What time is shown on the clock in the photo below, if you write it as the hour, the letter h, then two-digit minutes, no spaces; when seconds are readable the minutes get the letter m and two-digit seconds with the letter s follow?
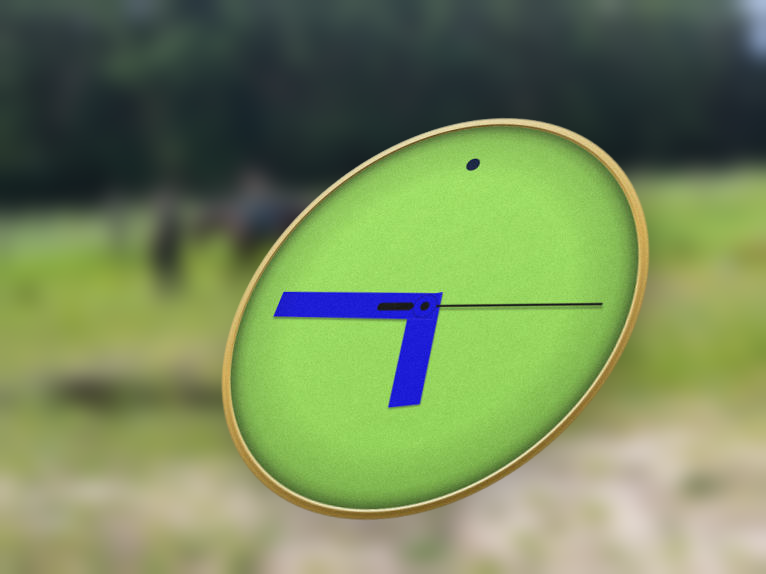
5h45m15s
